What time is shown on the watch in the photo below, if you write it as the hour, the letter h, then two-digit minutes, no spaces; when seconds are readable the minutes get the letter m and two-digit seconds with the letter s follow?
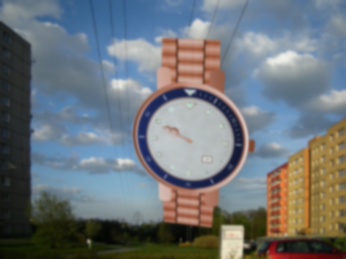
9h49
